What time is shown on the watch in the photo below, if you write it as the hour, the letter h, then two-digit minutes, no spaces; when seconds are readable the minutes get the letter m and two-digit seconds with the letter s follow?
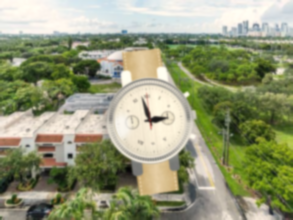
2h58
